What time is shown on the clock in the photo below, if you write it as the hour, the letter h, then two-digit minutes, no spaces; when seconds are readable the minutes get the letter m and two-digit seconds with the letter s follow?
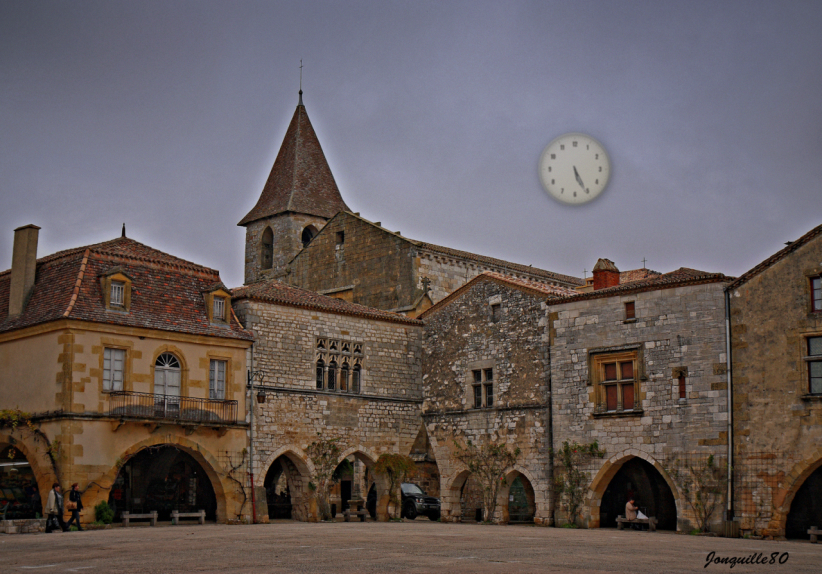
5h26
